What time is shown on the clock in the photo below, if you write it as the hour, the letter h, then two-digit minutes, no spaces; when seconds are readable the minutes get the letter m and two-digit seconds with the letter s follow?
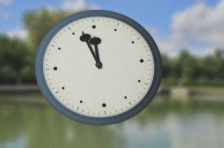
11h57
